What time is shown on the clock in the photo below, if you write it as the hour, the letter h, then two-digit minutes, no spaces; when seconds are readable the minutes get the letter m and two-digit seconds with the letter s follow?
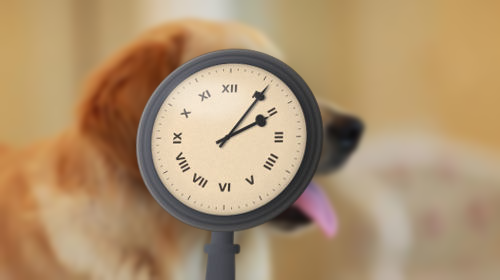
2h06
